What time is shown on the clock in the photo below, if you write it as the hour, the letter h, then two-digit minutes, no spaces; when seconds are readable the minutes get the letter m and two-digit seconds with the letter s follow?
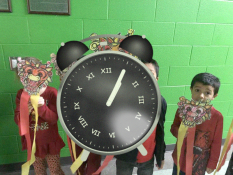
1h05
